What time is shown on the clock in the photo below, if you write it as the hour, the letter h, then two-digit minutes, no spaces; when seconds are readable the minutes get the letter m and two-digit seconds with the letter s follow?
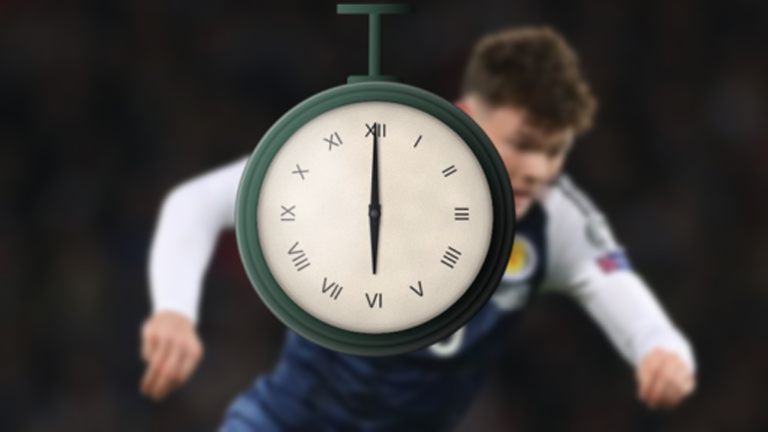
6h00
